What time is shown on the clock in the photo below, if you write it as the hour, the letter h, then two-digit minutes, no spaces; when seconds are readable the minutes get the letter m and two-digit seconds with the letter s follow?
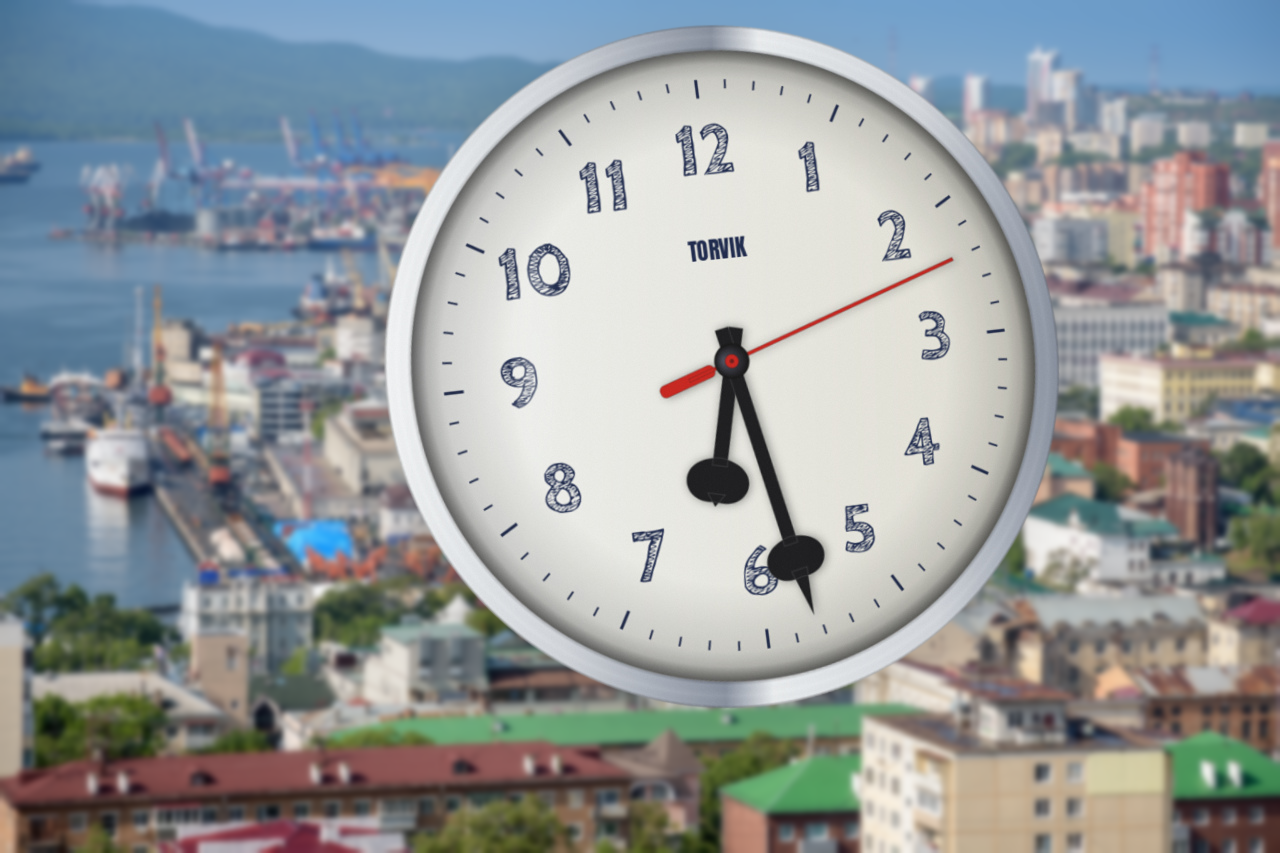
6h28m12s
